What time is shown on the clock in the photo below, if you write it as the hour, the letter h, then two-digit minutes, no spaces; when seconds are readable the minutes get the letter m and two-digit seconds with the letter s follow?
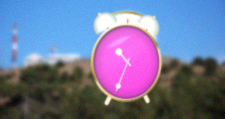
10h34
